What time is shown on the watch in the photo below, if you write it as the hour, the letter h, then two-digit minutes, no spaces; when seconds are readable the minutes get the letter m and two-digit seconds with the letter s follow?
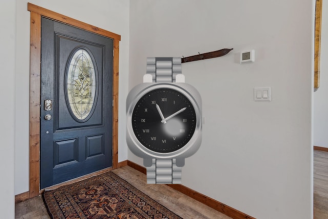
11h10
